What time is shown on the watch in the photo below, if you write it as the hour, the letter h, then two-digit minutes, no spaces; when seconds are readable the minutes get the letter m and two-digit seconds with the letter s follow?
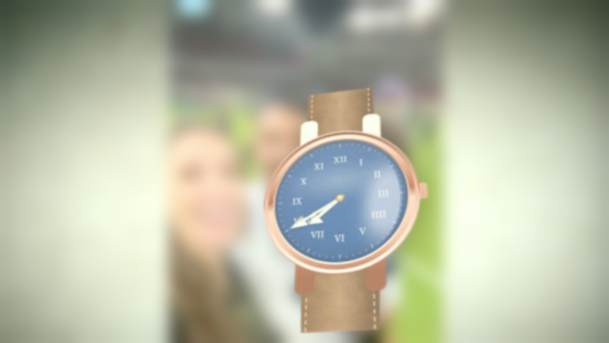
7h40
